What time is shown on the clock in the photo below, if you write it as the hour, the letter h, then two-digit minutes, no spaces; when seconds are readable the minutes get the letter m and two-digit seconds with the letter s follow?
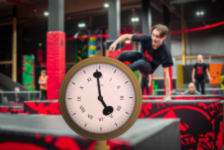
4h59
